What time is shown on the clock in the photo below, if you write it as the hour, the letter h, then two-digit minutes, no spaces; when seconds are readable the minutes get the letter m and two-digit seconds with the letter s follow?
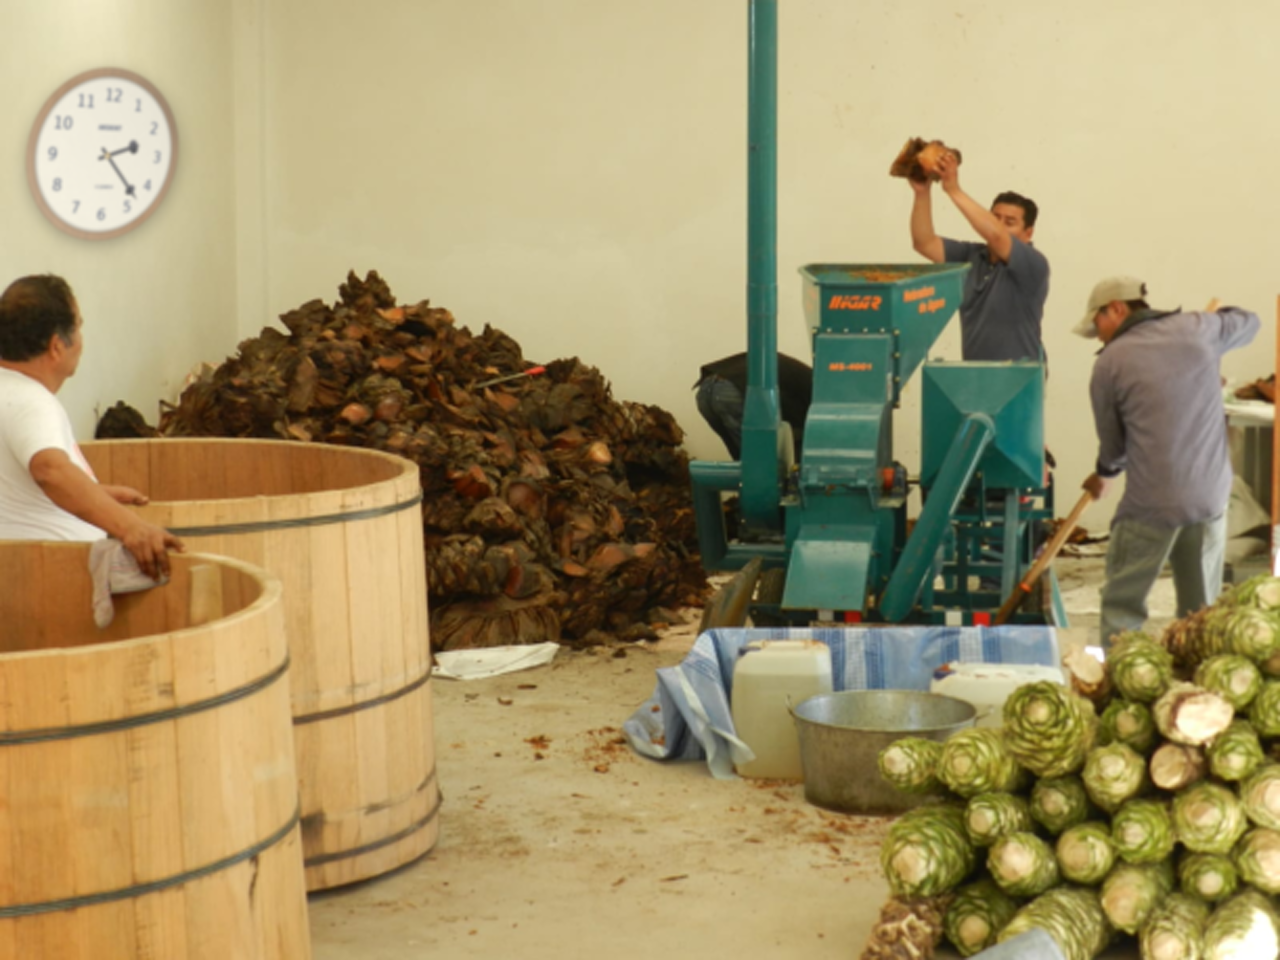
2h23
